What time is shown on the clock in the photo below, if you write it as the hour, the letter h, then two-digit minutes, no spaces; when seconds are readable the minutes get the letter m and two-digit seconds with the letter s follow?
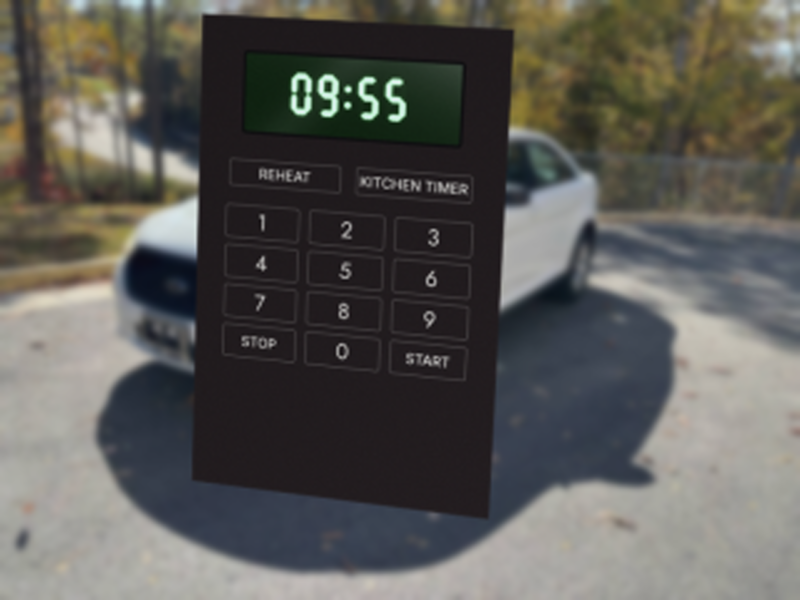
9h55
